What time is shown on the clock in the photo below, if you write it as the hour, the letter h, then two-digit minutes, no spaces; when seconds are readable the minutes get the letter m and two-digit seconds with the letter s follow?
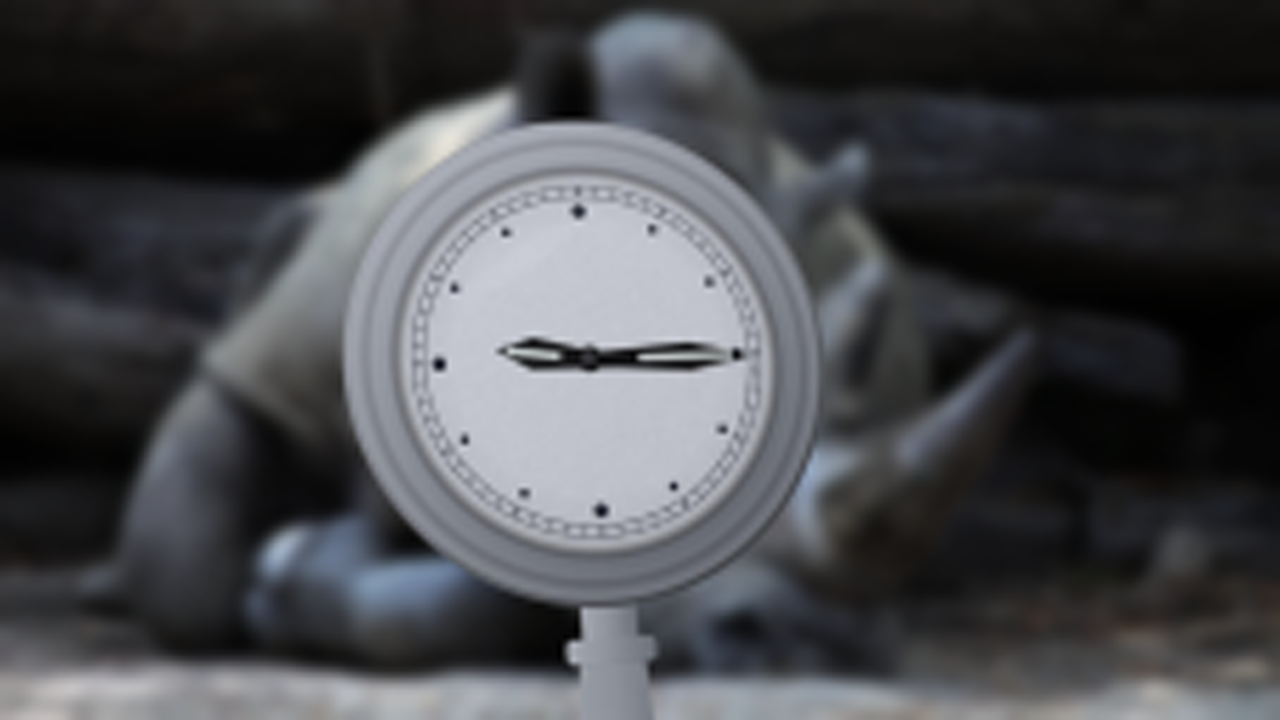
9h15
